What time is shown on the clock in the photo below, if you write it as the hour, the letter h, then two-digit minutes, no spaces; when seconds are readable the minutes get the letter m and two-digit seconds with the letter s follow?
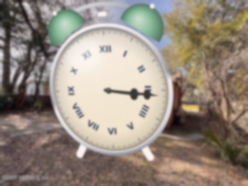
3h16
